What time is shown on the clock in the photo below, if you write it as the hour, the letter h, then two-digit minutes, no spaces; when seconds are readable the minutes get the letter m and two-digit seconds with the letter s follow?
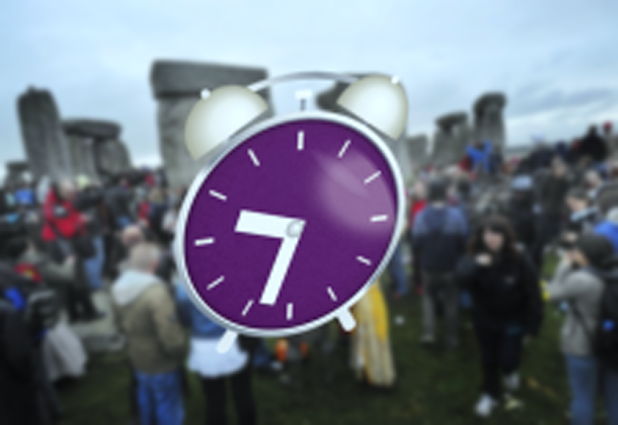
9h33
